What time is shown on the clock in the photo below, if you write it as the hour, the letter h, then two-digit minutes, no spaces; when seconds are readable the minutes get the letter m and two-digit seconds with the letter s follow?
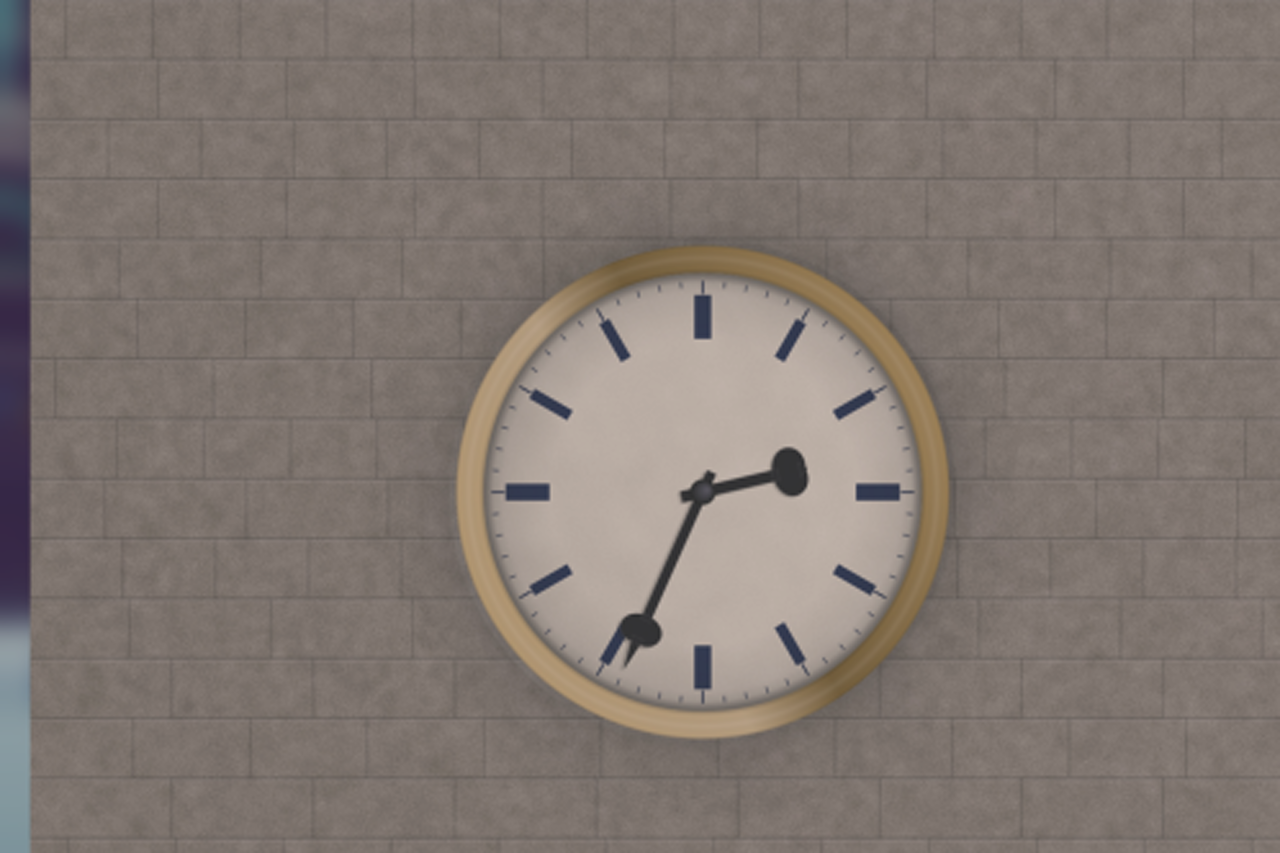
2h34
